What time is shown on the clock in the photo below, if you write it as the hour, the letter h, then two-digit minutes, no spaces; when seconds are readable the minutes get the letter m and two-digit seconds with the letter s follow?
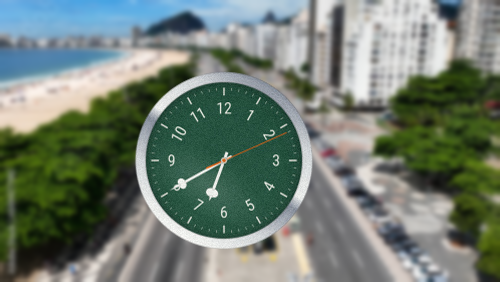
6h40m11s
